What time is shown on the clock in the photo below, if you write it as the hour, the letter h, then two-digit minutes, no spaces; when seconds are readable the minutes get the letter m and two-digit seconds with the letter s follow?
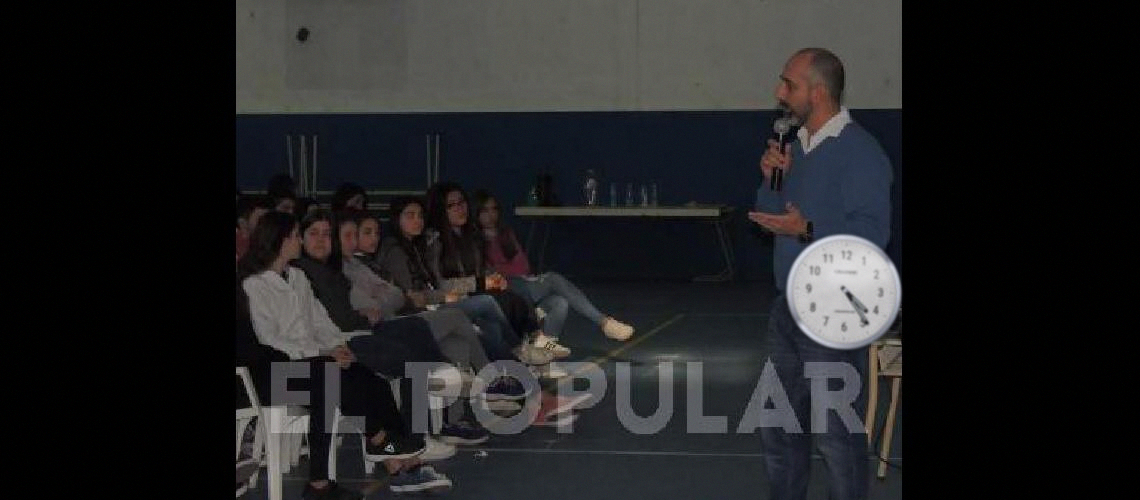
4h24
